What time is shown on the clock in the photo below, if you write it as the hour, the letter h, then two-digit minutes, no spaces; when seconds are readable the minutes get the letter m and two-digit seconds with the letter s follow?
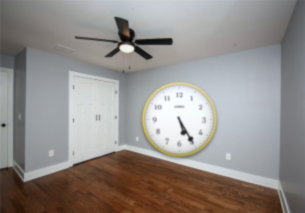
5h25
